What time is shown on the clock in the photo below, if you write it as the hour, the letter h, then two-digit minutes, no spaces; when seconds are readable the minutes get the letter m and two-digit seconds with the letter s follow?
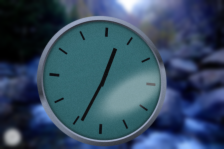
12h34
